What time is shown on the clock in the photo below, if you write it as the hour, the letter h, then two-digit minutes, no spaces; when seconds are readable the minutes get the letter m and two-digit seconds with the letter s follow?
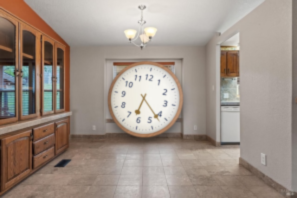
6h22
